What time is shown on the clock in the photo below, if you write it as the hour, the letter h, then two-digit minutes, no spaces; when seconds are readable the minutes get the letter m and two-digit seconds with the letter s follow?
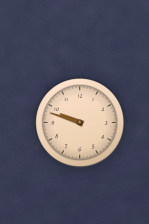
9h48
